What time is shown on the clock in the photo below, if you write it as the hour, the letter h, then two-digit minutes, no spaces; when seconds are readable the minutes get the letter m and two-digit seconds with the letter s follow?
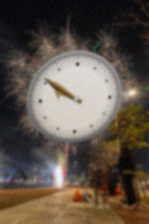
9h51
